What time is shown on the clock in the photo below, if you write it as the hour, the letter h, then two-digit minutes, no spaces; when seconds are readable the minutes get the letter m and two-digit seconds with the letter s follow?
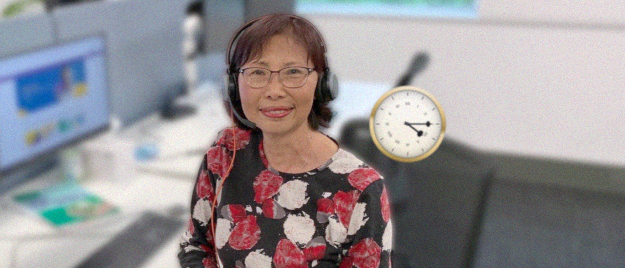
4h15
